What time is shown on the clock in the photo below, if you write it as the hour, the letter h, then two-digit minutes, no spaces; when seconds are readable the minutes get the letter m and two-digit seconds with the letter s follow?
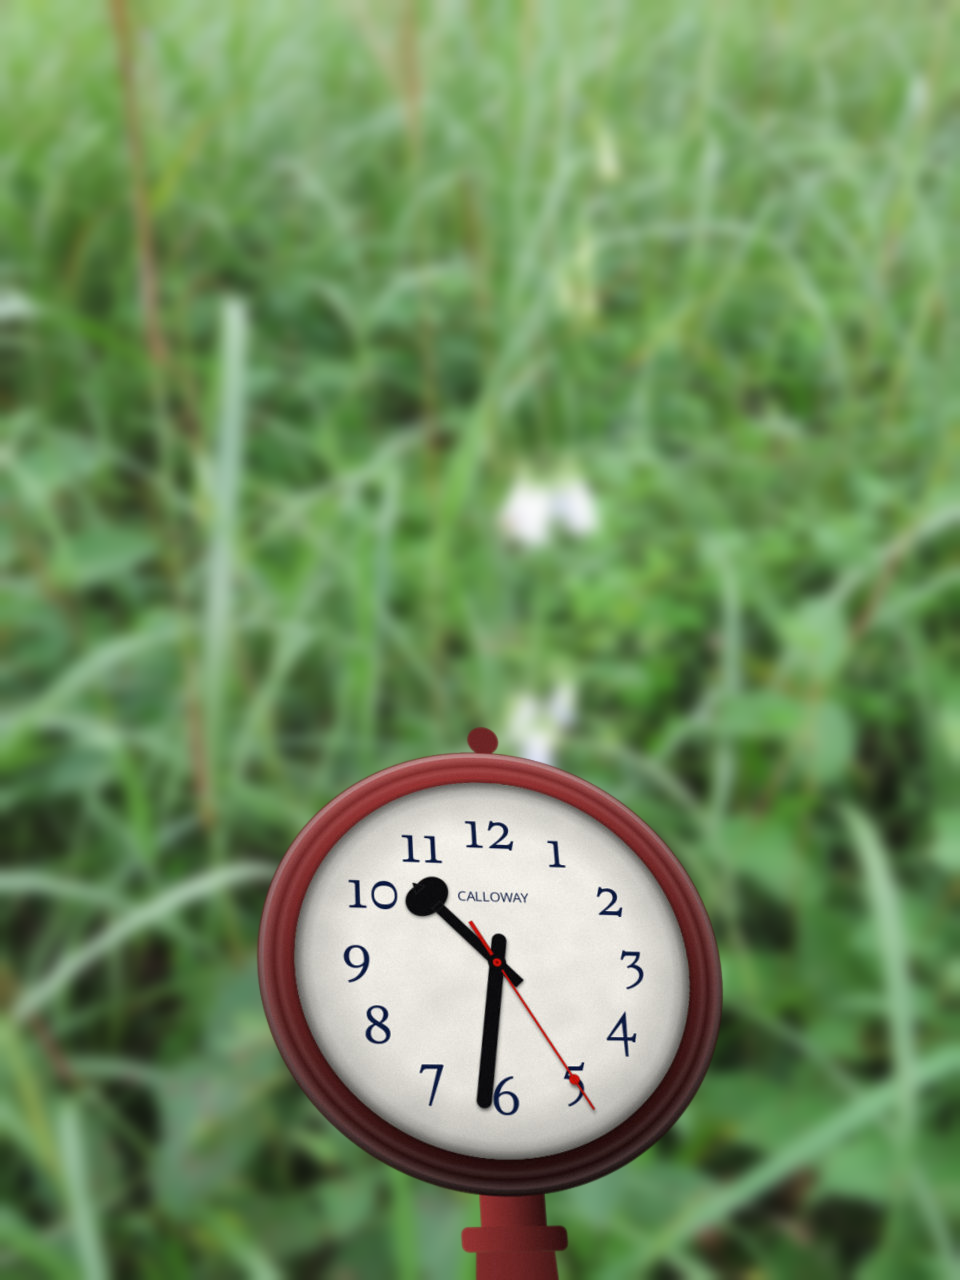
10h31m25s
